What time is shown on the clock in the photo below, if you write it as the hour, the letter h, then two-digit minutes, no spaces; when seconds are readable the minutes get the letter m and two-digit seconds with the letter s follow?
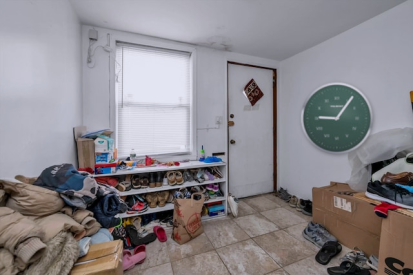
9h06
